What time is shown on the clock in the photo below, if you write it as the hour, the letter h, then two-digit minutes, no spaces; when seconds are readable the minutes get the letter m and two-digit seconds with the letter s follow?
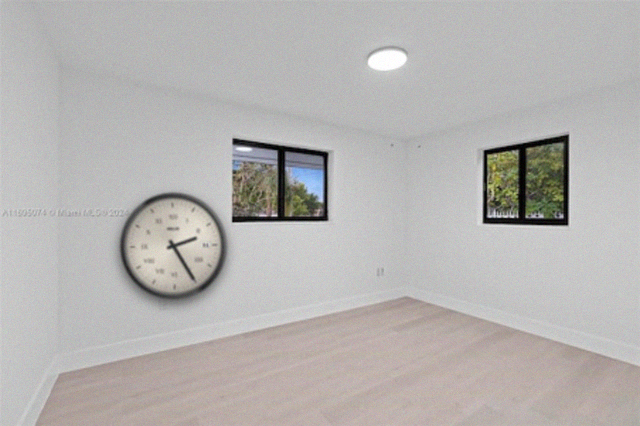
2h25
